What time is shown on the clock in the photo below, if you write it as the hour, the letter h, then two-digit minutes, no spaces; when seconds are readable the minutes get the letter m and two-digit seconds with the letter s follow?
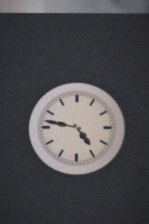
4h47
